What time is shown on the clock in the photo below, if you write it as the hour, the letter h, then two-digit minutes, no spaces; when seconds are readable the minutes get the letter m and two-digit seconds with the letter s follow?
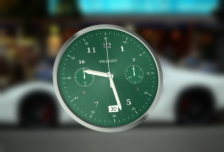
9h28
